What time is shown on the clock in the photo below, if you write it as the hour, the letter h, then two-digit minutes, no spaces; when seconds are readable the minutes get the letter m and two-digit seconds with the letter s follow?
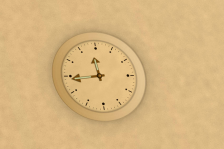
11h44
